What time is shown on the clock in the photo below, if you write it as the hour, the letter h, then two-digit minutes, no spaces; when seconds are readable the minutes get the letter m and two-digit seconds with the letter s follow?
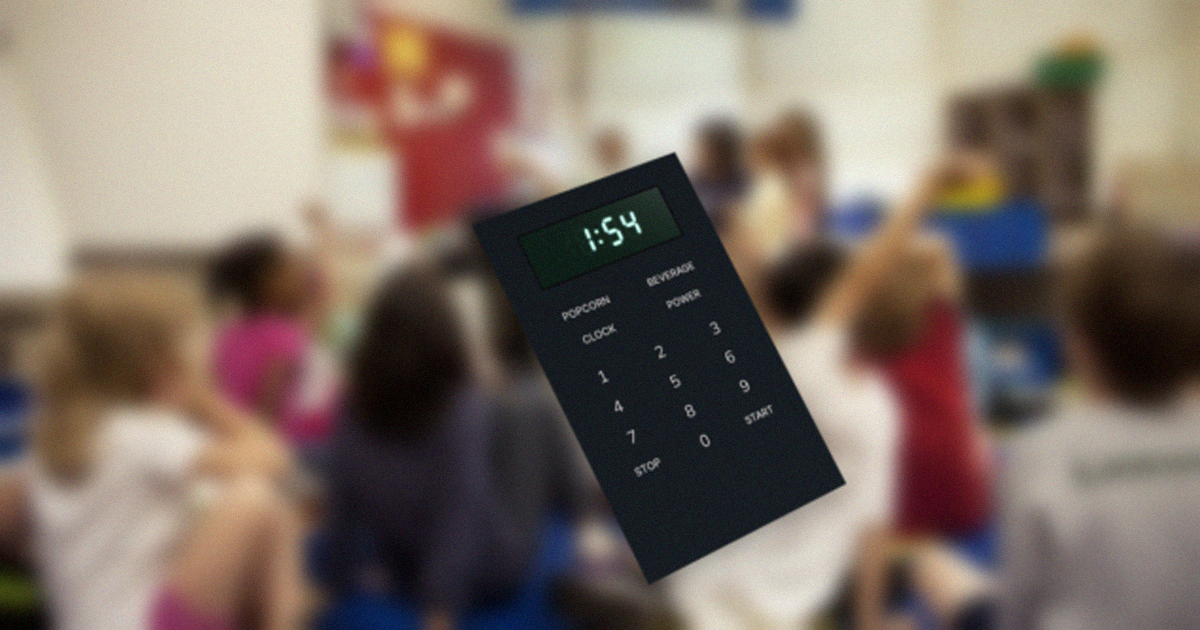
1h54
